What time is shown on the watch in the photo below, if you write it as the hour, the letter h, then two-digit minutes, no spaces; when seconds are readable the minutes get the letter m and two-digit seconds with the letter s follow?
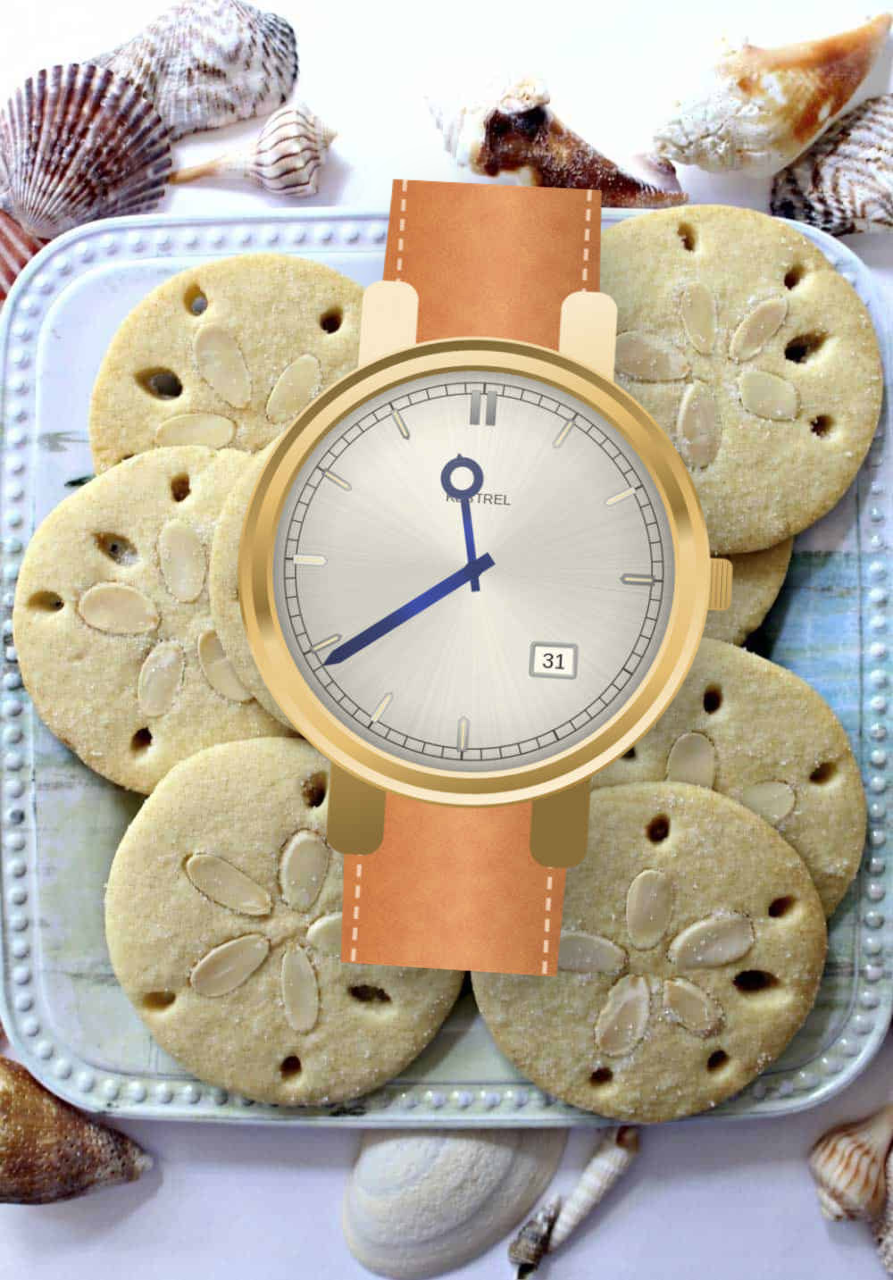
11h39
